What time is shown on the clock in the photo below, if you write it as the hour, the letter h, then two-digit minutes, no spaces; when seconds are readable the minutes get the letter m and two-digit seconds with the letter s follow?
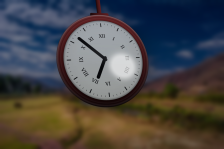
6h52
